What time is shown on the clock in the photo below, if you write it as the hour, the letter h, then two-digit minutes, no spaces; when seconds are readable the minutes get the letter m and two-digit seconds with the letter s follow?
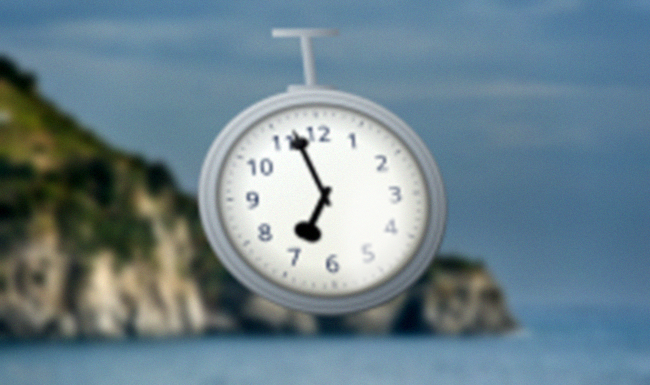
6h57
